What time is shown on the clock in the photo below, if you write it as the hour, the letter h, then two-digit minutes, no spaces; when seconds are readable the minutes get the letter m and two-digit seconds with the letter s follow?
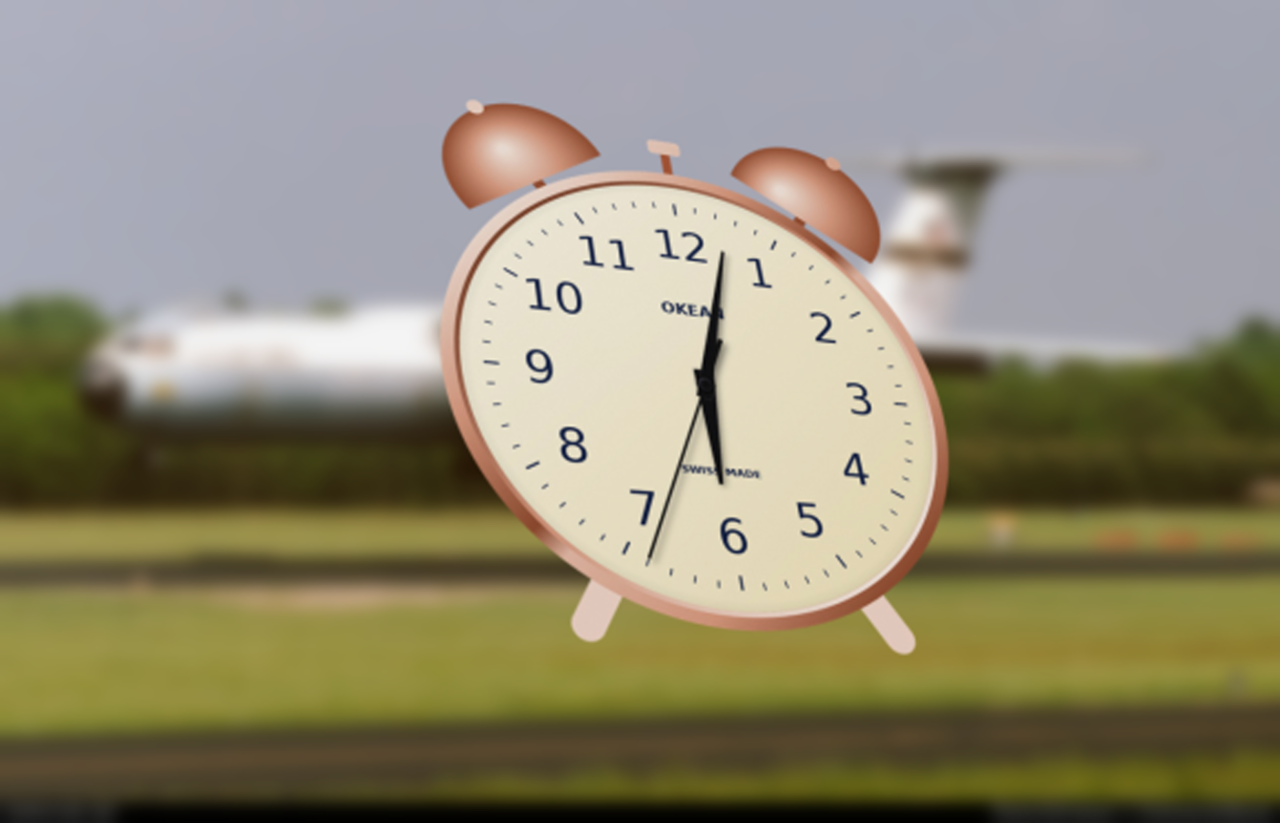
6h02m34s
